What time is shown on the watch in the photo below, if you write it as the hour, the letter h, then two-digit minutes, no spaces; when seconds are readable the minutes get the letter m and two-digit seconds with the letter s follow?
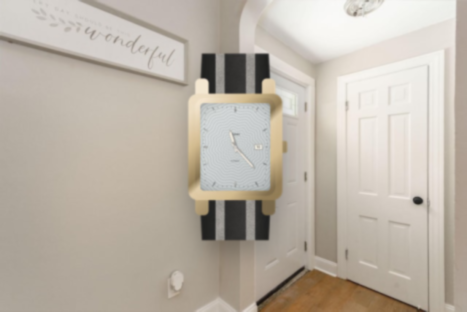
11h23
